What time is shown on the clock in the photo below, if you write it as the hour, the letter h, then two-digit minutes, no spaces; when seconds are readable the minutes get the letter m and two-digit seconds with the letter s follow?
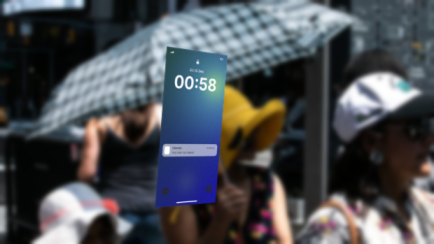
0h58
